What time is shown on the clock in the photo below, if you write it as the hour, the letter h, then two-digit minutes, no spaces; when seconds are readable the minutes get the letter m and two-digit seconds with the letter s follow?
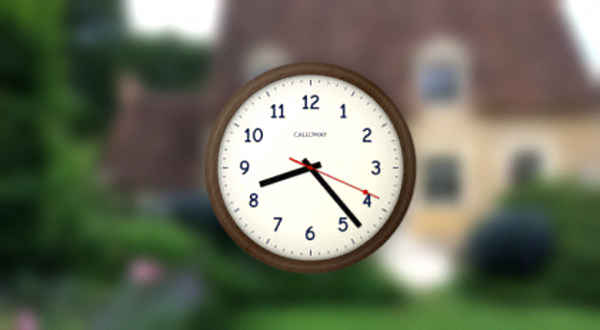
8h23m19s
